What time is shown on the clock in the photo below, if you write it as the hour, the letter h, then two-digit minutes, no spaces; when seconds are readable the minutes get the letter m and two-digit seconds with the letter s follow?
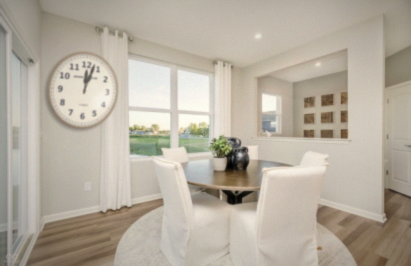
12h03
